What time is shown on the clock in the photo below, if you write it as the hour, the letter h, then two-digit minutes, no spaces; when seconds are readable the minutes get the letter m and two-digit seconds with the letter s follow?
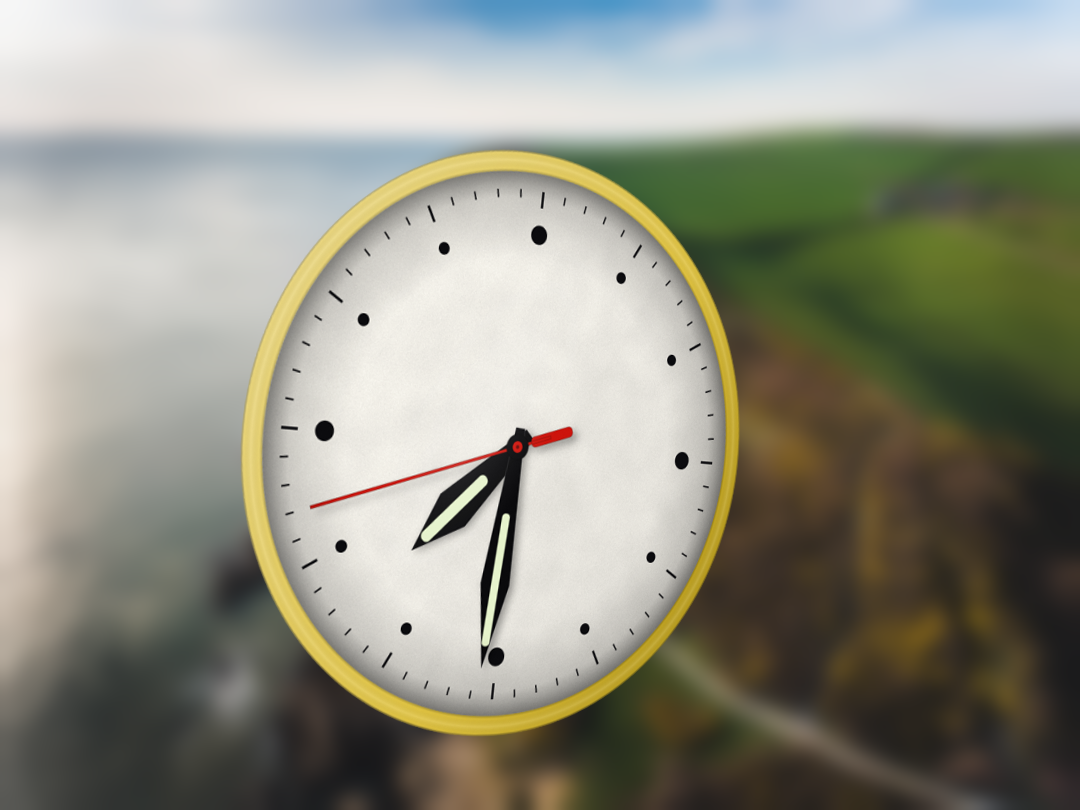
7h30m42s
